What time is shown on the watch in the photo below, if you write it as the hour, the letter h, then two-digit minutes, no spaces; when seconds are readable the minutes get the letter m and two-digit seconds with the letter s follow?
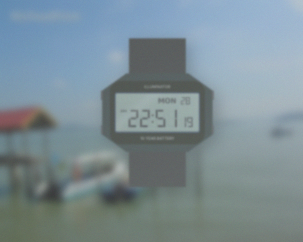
22h51
